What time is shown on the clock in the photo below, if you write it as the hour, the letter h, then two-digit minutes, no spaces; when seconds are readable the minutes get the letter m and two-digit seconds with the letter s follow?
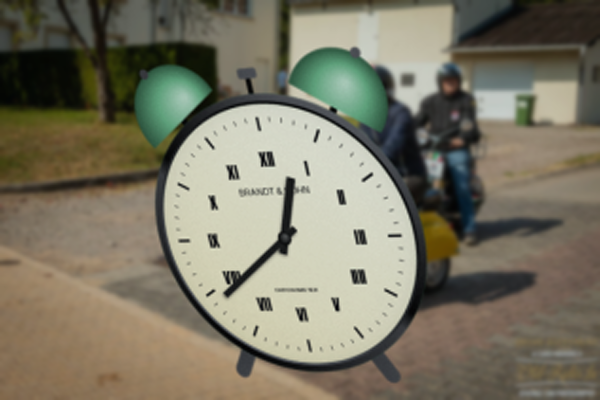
12h39
